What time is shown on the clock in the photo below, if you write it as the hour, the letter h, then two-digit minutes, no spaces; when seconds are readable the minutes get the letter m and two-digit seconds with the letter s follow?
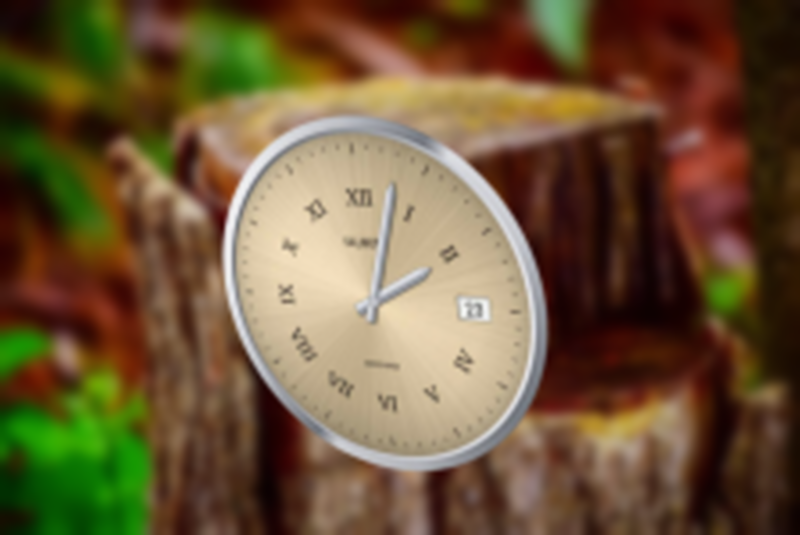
2h03
